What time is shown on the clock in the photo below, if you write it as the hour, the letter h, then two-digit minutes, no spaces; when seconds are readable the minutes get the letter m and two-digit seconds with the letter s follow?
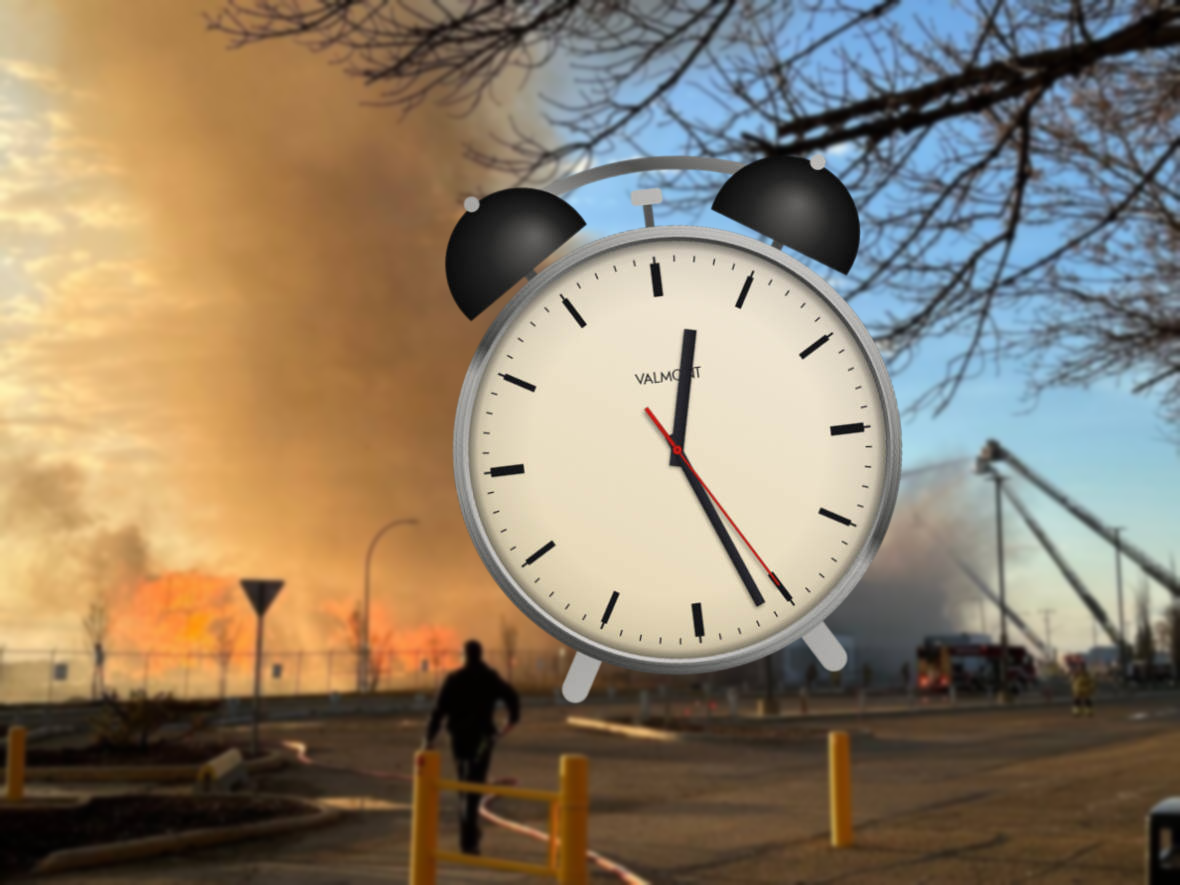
12h26m25s
